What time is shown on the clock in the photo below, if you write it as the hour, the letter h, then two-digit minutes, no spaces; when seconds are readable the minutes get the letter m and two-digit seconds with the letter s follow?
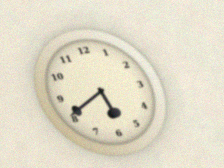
5h41
